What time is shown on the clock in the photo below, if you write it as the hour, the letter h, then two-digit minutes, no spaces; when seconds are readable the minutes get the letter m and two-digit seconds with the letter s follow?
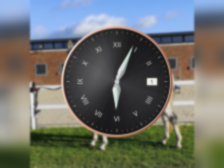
6h04
